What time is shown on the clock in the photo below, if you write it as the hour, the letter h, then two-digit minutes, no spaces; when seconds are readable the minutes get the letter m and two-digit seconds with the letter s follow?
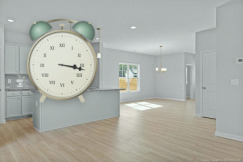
3h17
